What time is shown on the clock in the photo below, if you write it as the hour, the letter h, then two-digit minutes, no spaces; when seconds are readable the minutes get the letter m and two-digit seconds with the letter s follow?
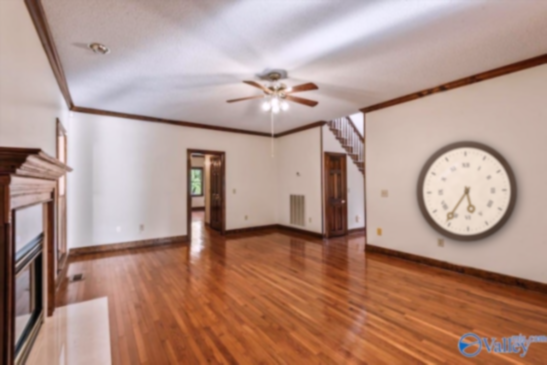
5h36
